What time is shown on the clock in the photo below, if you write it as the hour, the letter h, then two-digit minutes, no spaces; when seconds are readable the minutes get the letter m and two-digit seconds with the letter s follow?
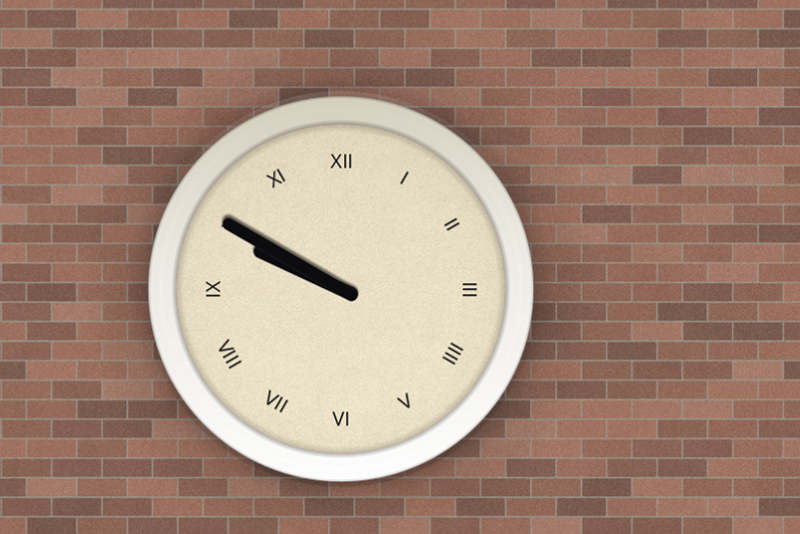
9h50
